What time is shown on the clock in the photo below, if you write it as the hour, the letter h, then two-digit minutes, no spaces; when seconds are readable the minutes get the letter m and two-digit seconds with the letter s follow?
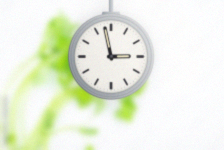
2h58
